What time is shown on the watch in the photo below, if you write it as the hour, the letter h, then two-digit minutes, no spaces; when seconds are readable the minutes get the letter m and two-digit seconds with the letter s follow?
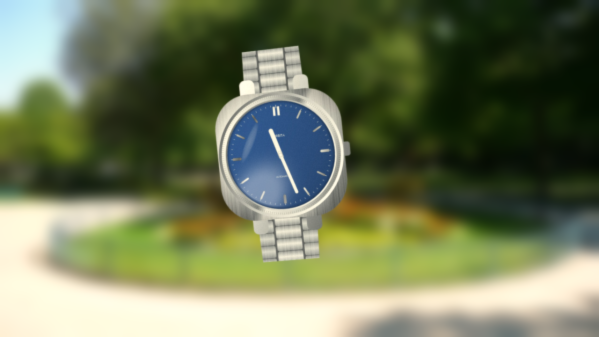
11h27
